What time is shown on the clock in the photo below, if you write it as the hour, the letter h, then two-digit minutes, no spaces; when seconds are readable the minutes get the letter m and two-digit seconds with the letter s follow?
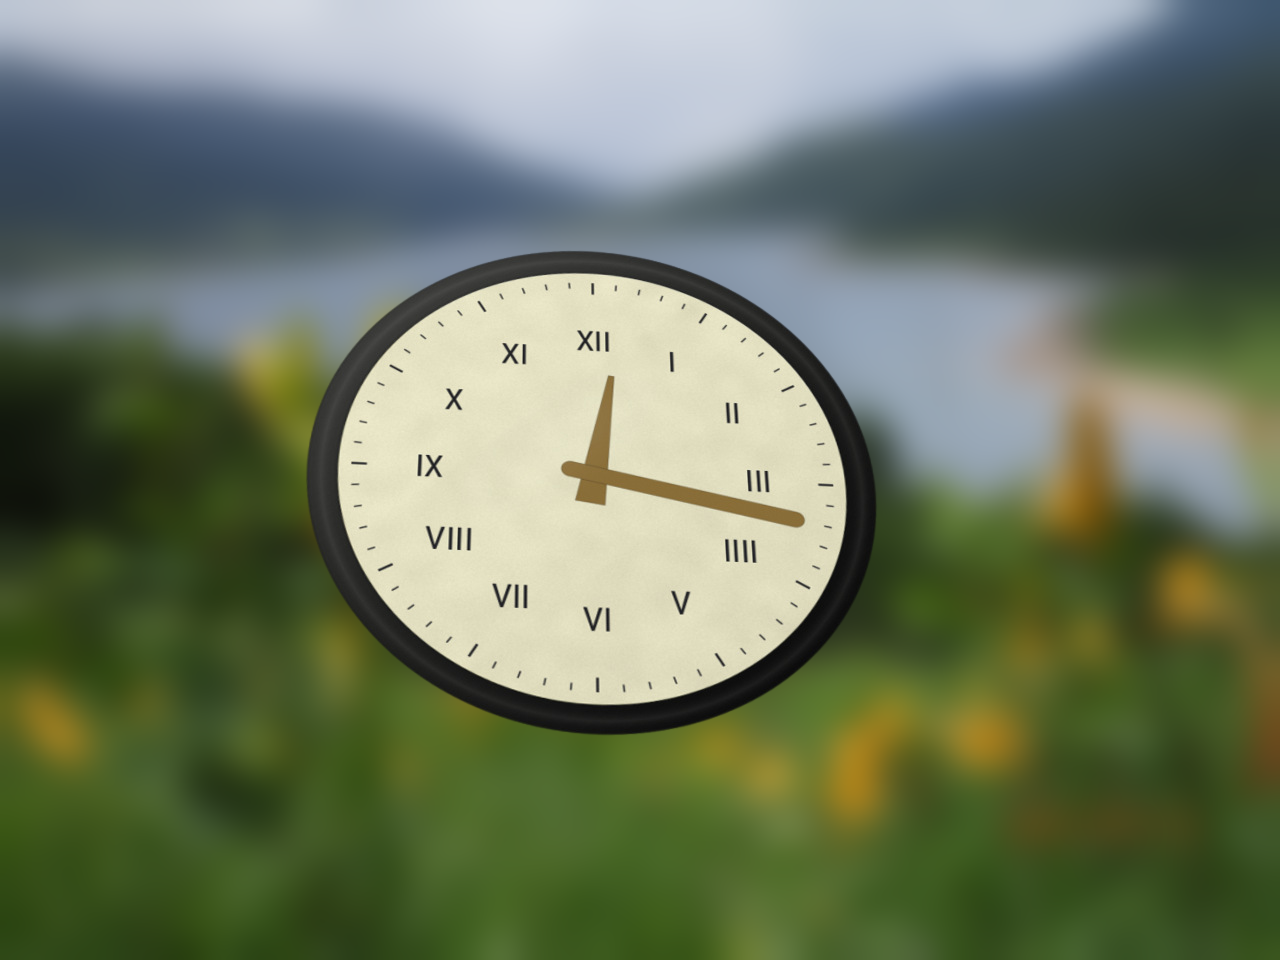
12h17
